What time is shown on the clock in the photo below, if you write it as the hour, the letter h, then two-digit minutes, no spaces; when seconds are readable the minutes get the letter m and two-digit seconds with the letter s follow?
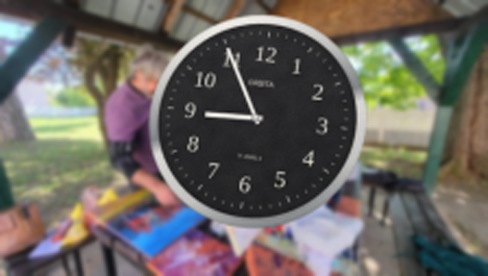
8h55
